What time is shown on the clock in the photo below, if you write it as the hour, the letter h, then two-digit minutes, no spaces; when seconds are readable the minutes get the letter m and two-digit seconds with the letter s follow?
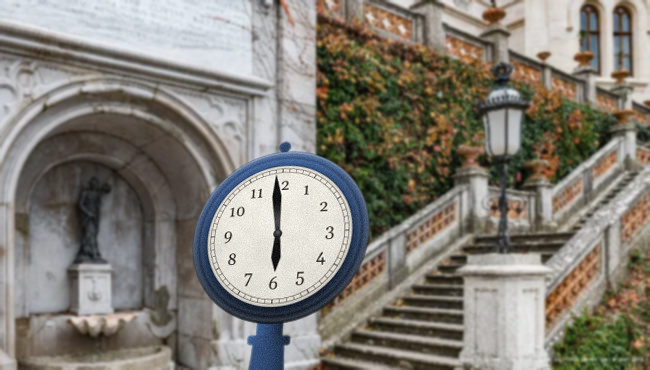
5h59
